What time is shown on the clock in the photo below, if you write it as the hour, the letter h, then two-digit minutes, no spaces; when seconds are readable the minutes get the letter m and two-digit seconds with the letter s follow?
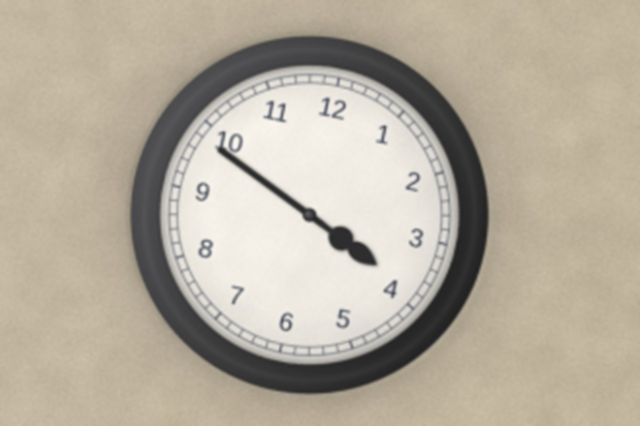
3h49
